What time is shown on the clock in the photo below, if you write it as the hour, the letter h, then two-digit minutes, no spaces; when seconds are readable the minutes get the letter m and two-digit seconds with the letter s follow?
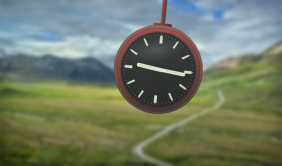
9h16
